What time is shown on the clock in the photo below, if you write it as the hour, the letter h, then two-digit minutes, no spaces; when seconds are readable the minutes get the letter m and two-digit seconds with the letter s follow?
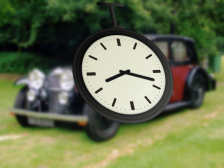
8h18
